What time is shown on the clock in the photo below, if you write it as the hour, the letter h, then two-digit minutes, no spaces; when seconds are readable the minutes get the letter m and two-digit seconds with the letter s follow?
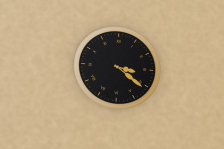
3h21
